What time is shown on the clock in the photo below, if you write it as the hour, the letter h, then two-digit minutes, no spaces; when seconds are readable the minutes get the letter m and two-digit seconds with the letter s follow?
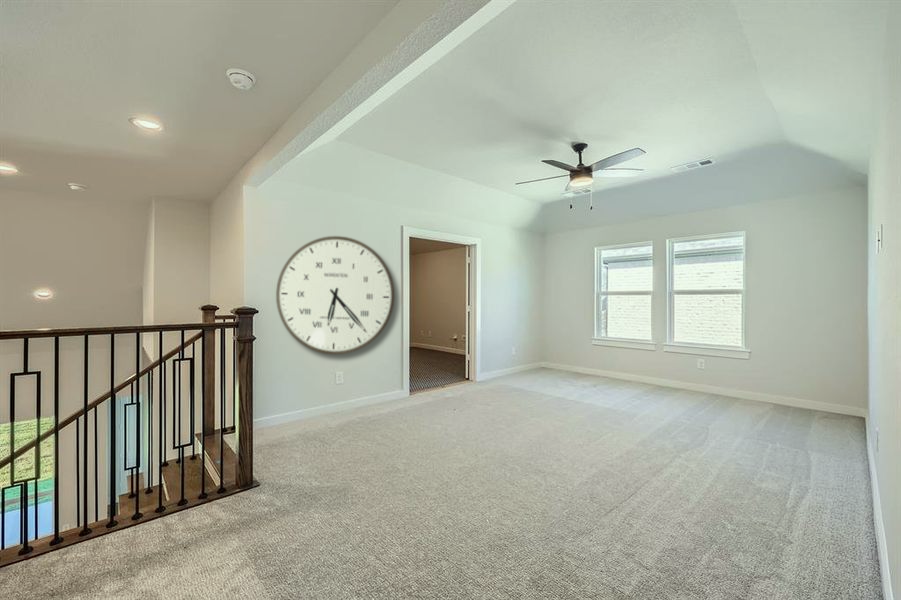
6h23
